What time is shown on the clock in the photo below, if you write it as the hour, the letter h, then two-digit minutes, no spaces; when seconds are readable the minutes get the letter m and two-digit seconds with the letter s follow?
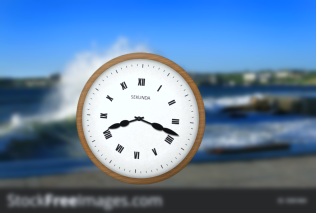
8h18
